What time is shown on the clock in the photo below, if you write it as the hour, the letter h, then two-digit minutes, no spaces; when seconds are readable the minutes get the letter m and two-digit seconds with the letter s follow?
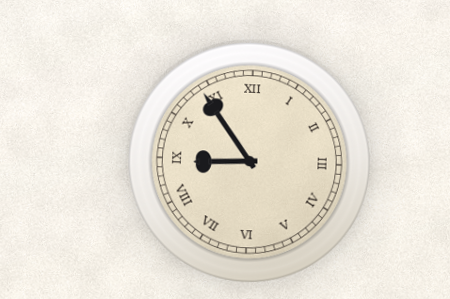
8h54
